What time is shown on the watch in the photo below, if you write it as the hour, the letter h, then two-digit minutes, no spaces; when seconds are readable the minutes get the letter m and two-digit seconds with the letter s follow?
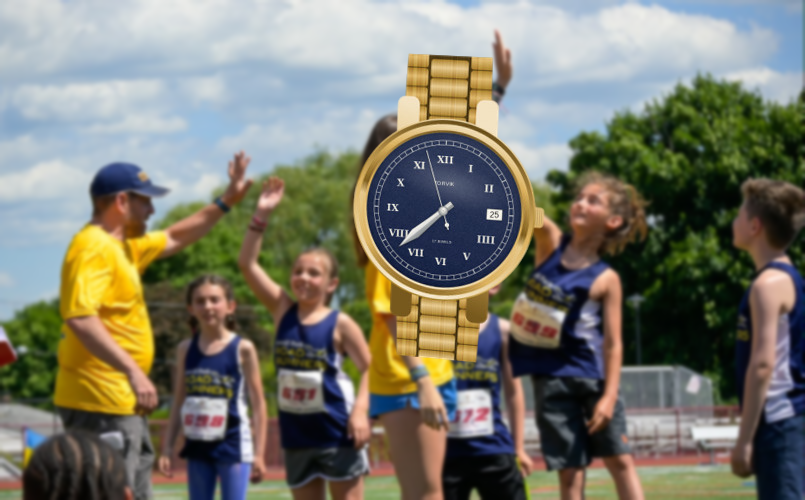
7h37m57s
